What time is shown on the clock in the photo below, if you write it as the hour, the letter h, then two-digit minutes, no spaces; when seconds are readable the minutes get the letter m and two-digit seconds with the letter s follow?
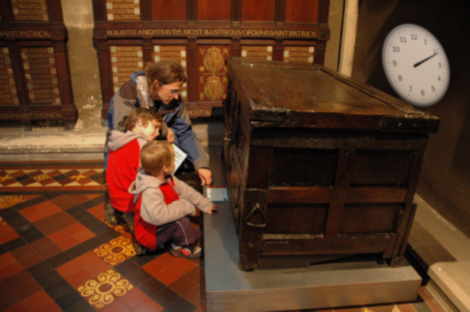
2h11
